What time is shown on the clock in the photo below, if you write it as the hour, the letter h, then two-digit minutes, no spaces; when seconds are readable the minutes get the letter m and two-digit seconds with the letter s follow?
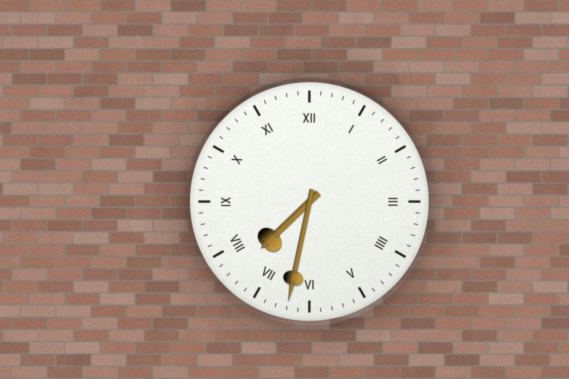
7h32
